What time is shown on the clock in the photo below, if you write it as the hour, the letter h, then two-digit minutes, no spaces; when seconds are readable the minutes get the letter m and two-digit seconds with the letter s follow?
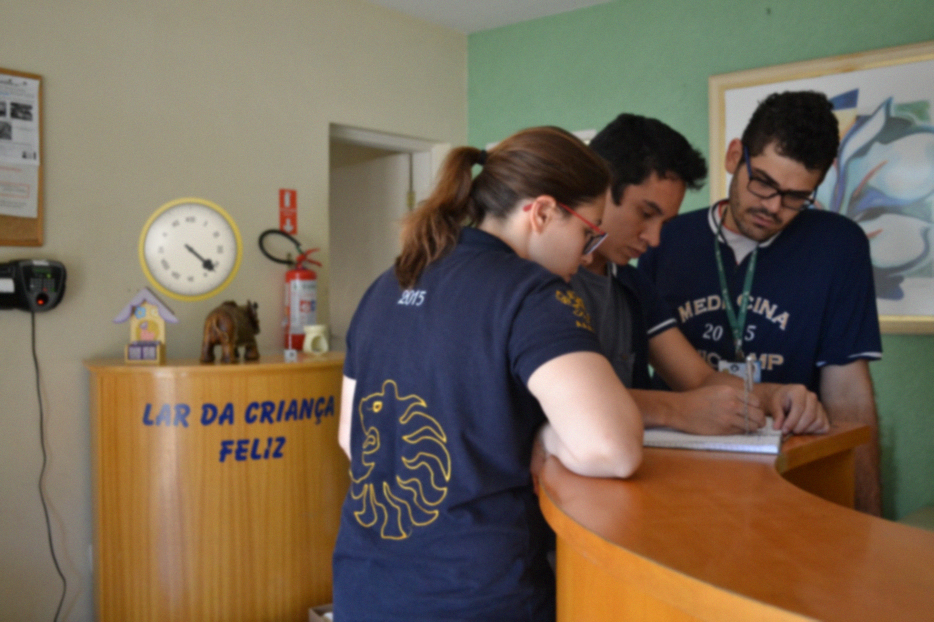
4h22
